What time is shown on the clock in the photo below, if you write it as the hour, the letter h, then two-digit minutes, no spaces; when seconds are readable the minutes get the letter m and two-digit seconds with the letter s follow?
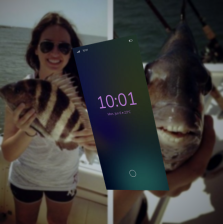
10h01
